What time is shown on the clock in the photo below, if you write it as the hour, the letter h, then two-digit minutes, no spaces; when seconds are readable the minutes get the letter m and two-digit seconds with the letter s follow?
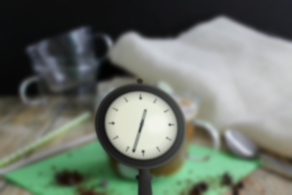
12h33
